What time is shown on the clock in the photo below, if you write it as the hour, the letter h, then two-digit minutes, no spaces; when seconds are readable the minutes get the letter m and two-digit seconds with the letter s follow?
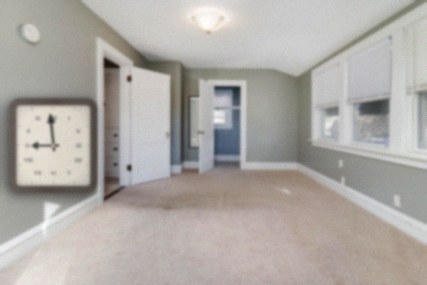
8h59
